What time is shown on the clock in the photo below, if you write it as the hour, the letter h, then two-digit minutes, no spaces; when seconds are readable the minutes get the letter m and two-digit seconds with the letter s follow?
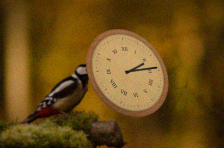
2h14
